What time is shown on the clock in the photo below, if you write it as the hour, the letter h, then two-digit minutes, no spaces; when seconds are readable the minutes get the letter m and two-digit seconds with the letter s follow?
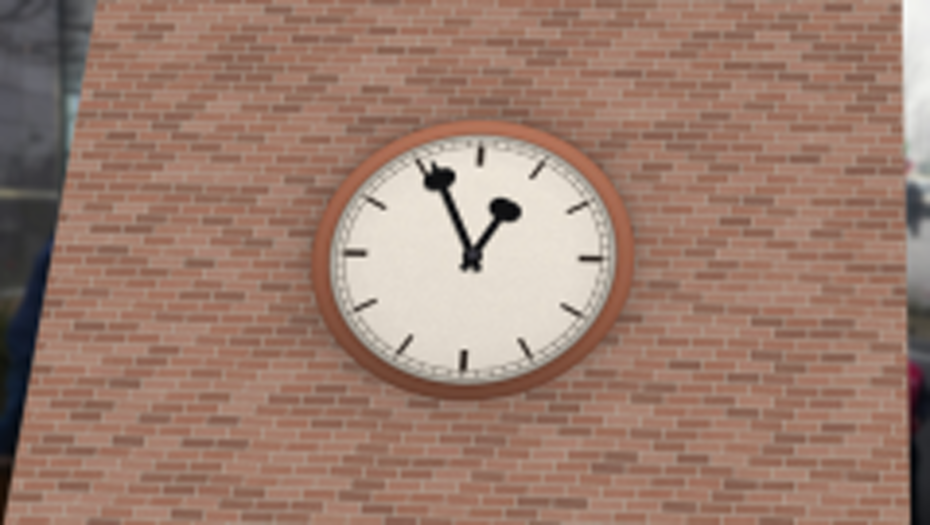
12h56
